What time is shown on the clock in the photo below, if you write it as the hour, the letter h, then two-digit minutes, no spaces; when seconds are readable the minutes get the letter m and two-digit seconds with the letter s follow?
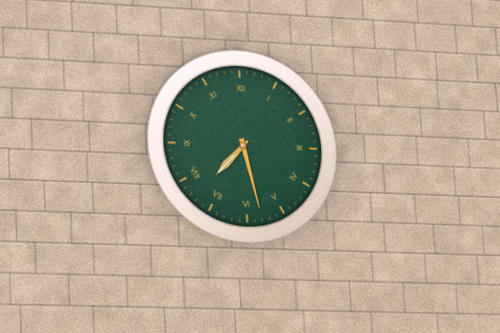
7h28
